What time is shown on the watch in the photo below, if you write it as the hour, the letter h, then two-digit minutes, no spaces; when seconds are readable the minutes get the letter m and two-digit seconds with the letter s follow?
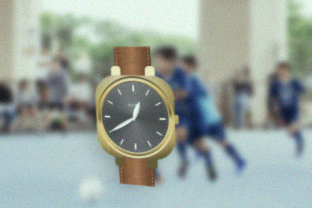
12h40
